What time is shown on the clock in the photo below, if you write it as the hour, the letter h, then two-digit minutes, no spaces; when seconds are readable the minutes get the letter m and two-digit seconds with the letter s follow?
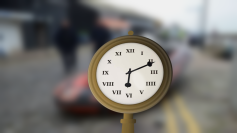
6h11
